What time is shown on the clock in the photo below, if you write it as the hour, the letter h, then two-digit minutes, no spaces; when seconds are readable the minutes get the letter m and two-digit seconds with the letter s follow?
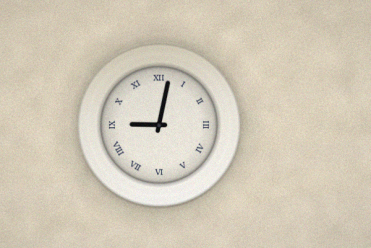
9h02
